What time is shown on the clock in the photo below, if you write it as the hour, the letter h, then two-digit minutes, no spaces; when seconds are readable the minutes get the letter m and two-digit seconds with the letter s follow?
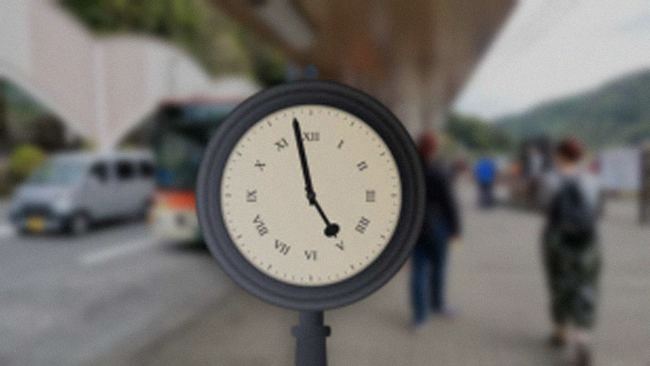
4h58
